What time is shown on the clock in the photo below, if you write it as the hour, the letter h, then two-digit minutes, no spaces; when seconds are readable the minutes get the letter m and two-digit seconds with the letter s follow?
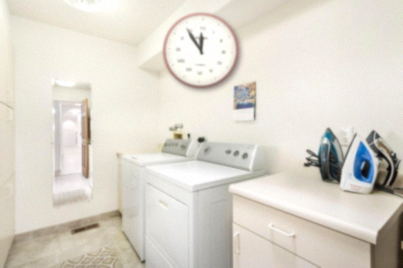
11h54
